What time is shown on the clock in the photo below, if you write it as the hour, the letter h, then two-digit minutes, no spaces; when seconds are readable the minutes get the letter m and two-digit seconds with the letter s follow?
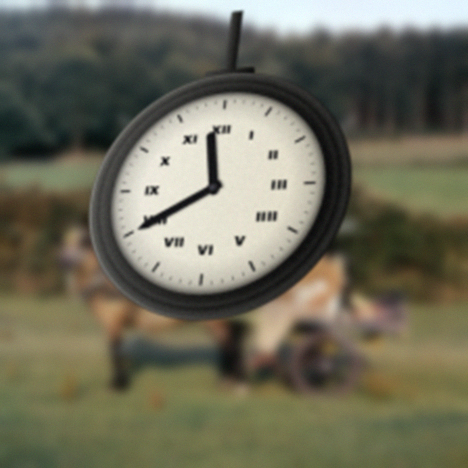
11h40
